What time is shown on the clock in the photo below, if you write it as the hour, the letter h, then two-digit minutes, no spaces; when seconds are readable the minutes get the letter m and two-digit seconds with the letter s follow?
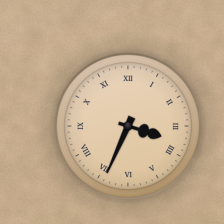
3h34
